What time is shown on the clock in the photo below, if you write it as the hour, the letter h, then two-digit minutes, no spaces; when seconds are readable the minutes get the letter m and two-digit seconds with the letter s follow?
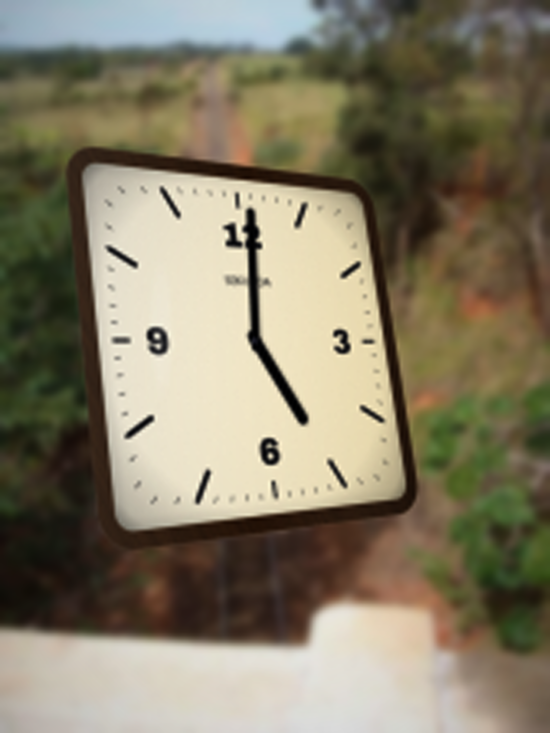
5h01
